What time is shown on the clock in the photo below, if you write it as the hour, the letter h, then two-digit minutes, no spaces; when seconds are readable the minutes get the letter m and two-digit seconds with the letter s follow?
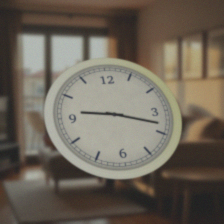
9h18
